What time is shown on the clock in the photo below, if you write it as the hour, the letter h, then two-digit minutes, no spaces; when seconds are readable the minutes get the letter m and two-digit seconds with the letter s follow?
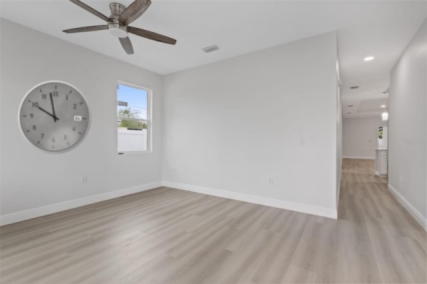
9h58
